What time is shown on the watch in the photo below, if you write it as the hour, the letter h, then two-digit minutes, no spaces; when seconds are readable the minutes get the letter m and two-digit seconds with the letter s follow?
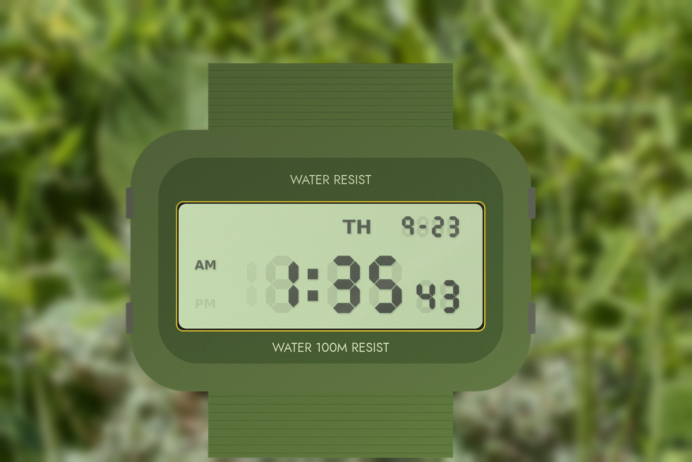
1h35m43s
